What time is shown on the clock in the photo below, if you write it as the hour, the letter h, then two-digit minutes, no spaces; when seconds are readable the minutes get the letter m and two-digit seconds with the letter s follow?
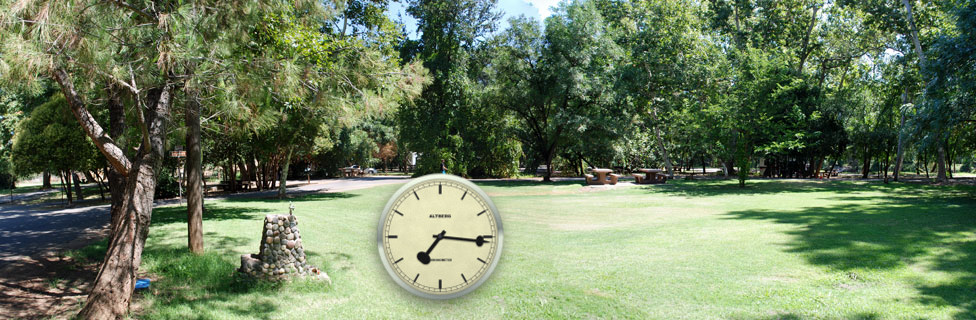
7h16
